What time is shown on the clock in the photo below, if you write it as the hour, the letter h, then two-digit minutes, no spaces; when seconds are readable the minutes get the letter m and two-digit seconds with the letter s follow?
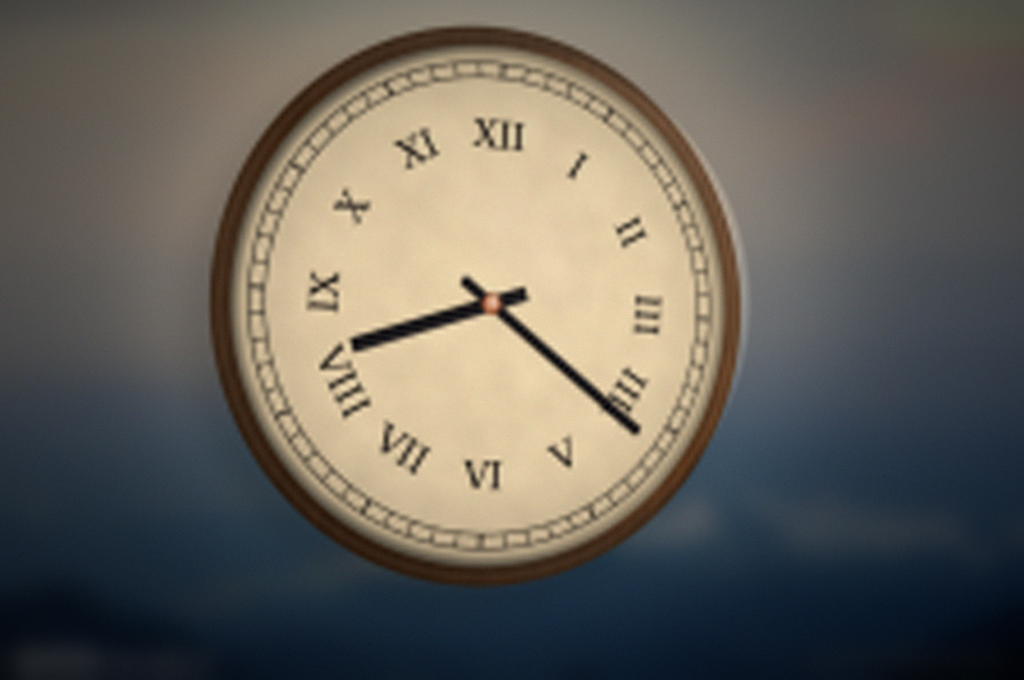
8h21
